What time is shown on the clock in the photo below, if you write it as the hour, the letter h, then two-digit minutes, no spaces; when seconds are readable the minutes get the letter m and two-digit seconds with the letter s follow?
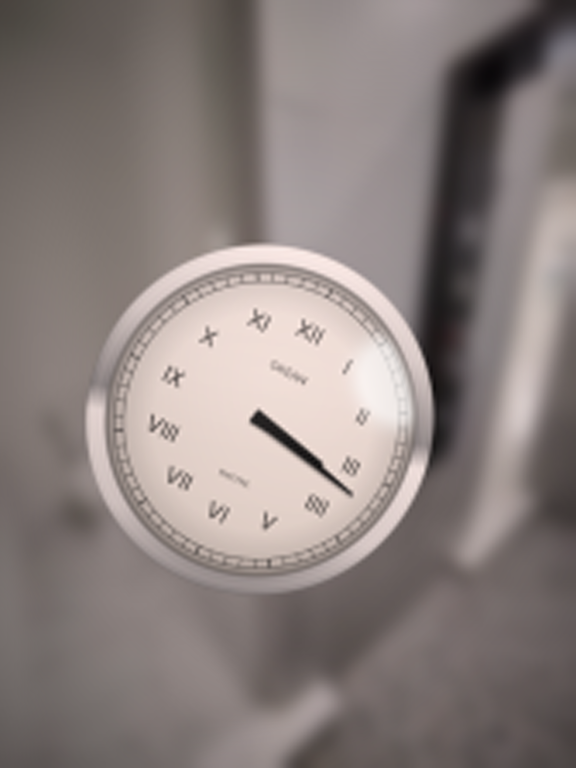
3h17
